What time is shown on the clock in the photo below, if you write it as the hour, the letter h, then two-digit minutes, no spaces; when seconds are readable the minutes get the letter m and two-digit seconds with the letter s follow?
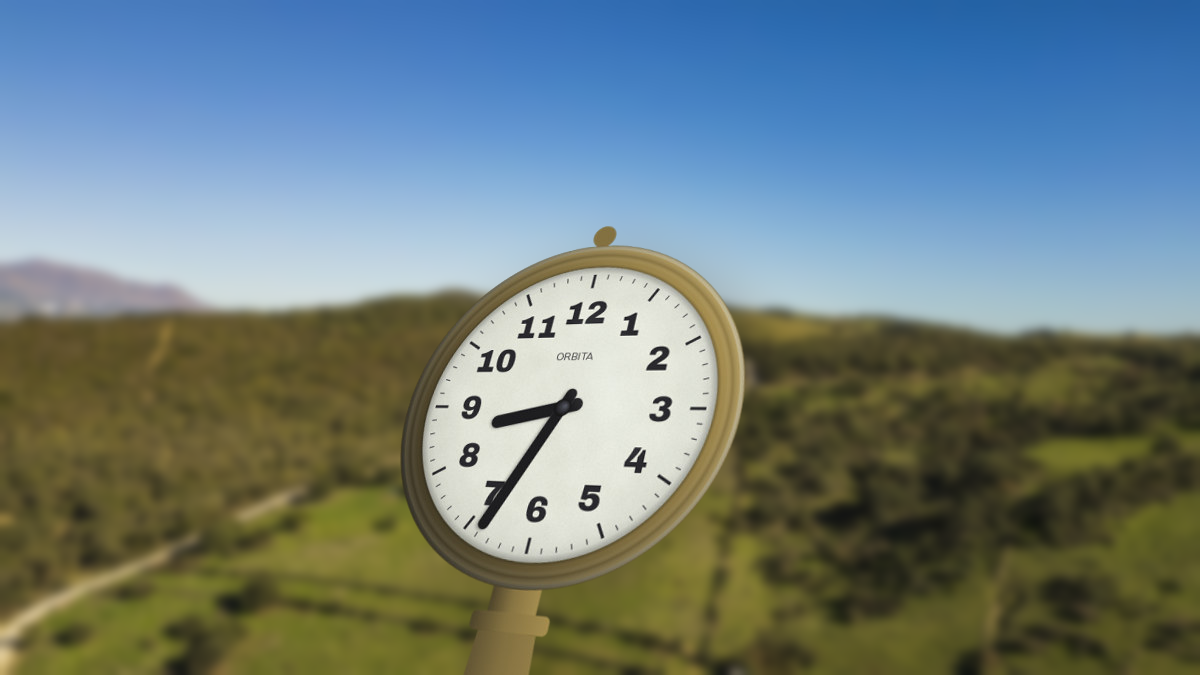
8h34
